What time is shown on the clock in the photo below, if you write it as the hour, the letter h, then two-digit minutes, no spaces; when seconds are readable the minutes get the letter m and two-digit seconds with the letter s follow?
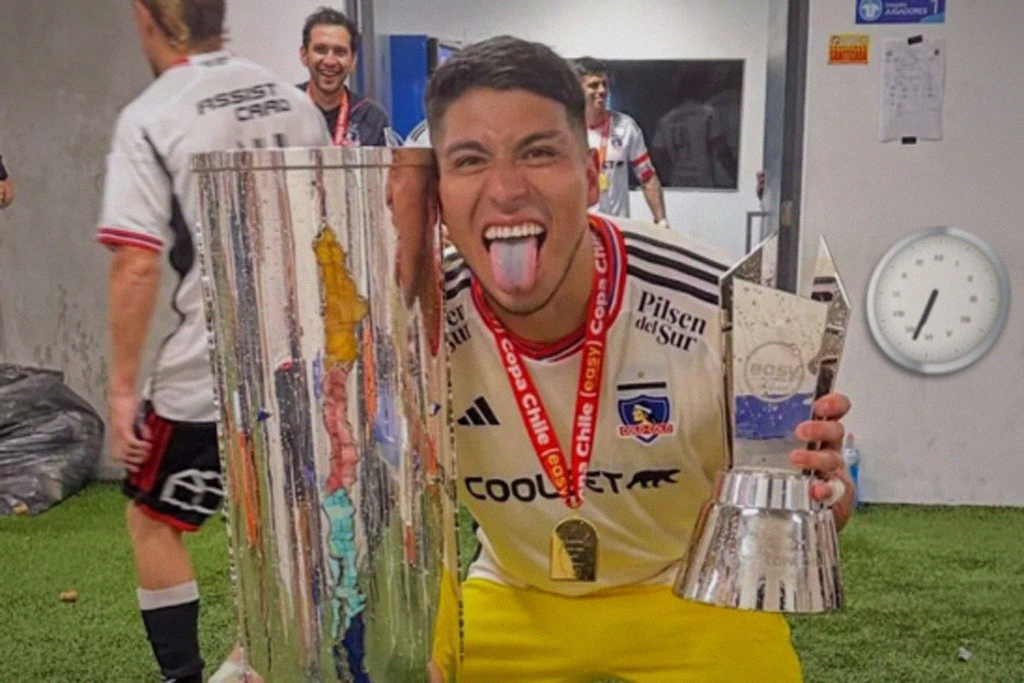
6h33
